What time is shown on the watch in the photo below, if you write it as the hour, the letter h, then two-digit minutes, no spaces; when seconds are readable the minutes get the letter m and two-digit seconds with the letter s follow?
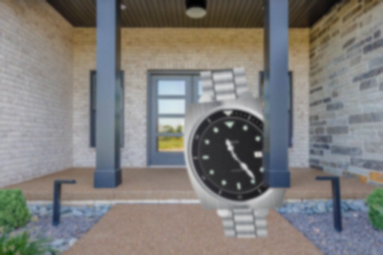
11h24
